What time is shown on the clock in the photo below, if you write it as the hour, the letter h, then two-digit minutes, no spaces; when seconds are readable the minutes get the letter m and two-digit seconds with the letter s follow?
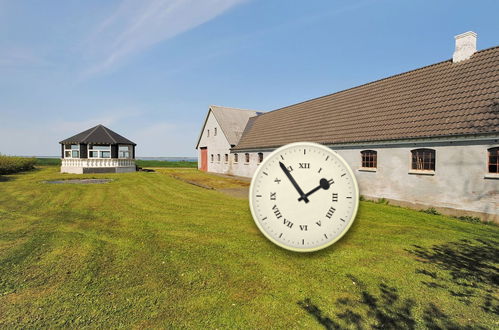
1h54
